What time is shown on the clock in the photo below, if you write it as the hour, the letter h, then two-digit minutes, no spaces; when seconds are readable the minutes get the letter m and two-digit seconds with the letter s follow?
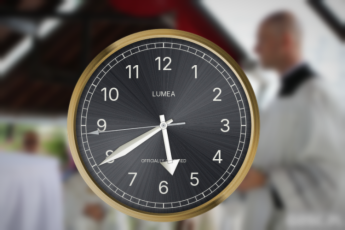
5h39m44s
